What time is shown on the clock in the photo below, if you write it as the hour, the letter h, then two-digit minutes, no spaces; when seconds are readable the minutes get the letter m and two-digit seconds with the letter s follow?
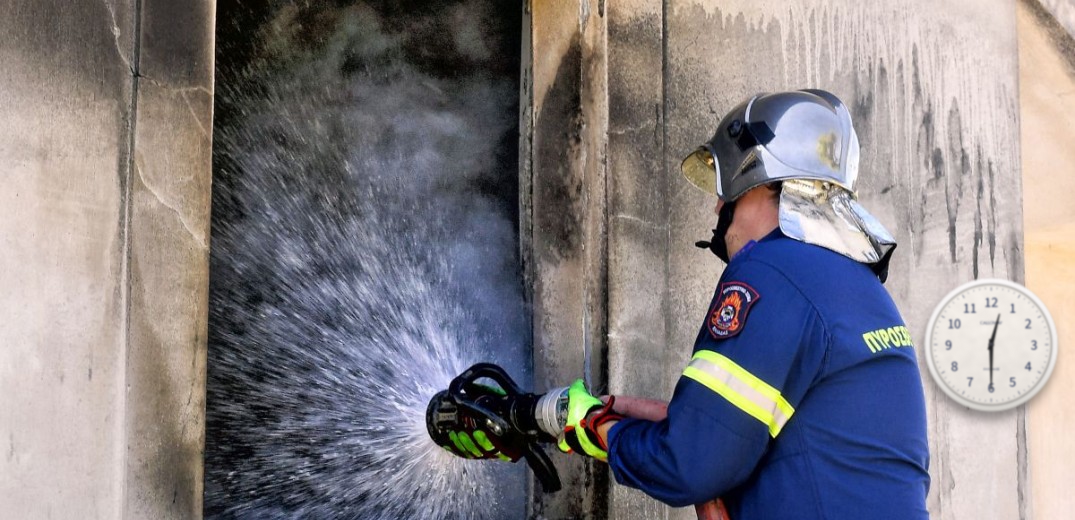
12h30
